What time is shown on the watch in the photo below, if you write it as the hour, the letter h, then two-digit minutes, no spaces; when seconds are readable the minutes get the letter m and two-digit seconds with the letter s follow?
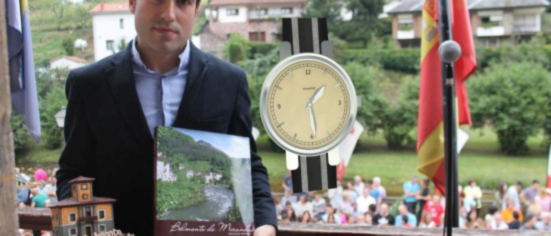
1h29
